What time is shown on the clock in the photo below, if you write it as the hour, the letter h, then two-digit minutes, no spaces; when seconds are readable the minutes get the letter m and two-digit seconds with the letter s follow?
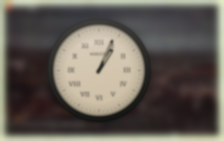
1h04
